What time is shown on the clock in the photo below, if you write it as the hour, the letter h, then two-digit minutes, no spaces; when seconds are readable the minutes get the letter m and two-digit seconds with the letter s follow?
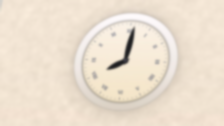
8h01
